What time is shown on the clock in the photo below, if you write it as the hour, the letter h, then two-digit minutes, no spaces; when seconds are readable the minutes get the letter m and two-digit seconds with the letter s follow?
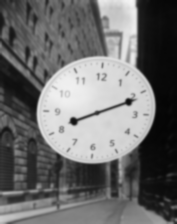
8h11
